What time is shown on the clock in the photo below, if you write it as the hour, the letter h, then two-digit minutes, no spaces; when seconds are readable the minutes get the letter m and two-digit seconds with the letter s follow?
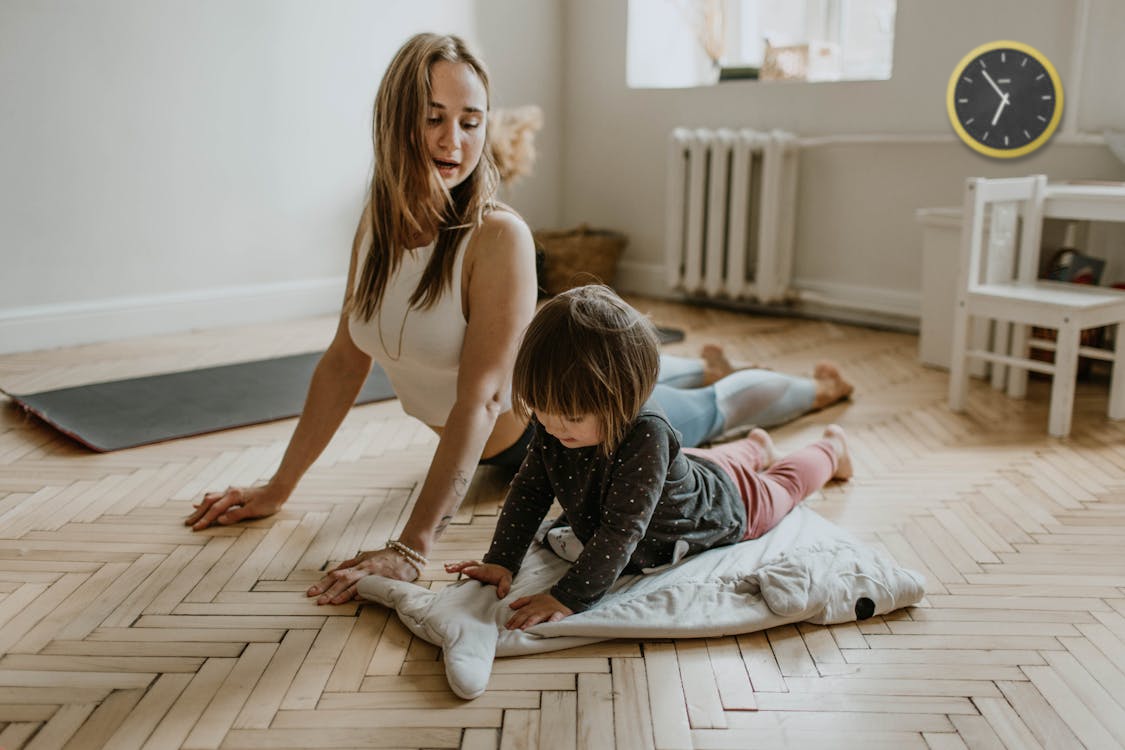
6h54
